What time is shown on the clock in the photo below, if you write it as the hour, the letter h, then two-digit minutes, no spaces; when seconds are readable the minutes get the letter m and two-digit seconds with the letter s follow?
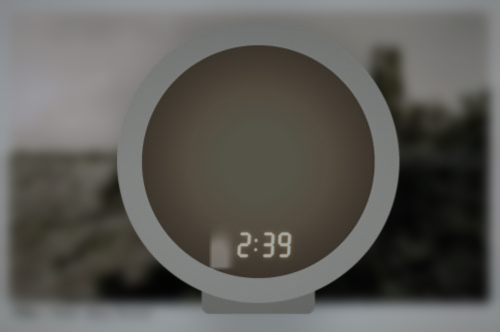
2h39
